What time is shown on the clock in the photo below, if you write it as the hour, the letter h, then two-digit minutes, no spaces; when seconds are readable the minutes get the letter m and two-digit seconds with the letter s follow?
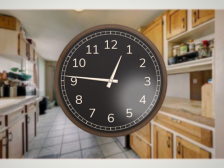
12h46
